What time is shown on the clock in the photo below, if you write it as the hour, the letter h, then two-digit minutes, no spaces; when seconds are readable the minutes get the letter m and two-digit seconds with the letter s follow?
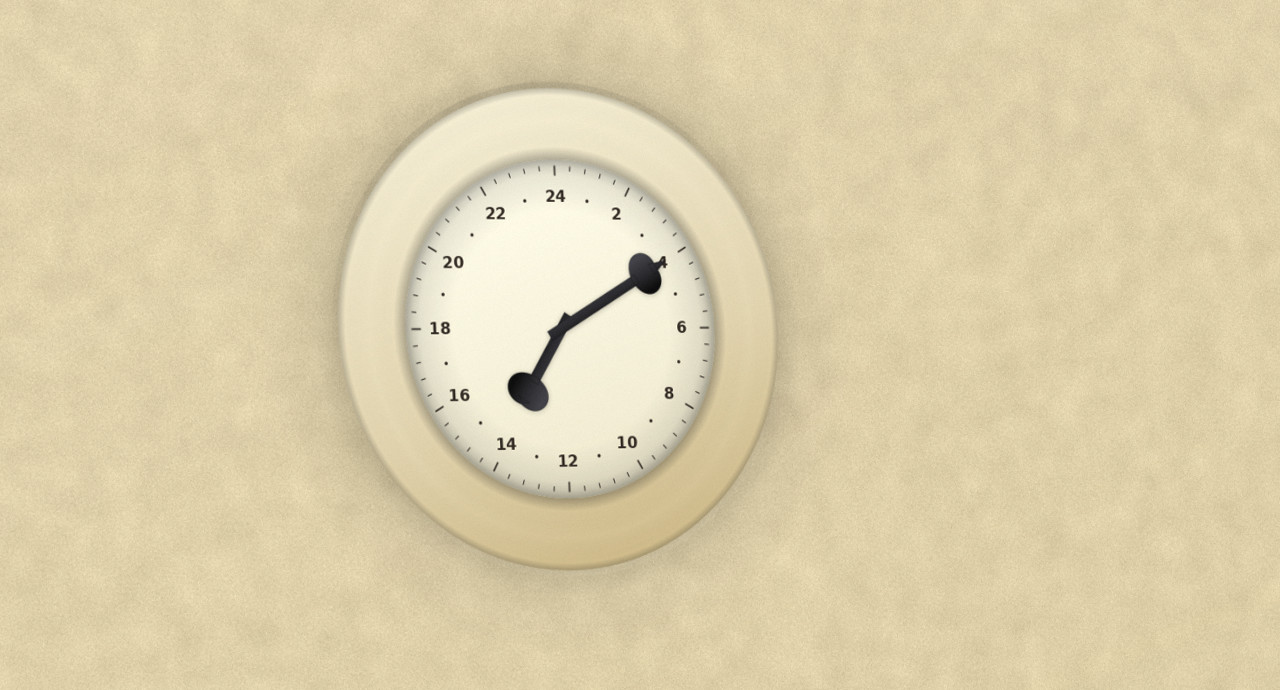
14h10
